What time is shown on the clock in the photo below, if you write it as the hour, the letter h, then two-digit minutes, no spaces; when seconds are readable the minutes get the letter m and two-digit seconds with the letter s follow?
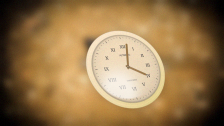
4h02
